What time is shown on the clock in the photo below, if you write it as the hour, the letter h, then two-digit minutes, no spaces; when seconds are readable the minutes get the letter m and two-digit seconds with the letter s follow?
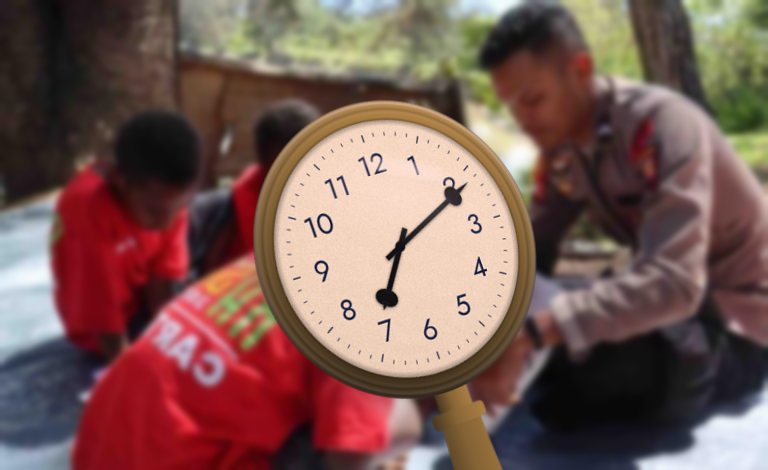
7h11
